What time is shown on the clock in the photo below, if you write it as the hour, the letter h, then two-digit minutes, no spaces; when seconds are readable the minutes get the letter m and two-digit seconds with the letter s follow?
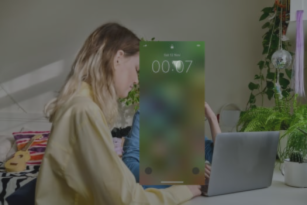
0h07
